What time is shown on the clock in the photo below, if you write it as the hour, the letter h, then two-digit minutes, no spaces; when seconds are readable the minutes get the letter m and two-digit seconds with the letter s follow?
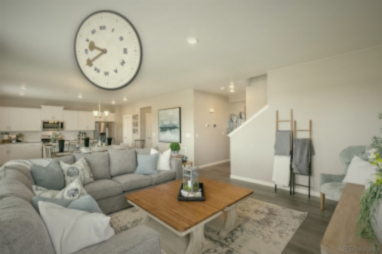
9h40
